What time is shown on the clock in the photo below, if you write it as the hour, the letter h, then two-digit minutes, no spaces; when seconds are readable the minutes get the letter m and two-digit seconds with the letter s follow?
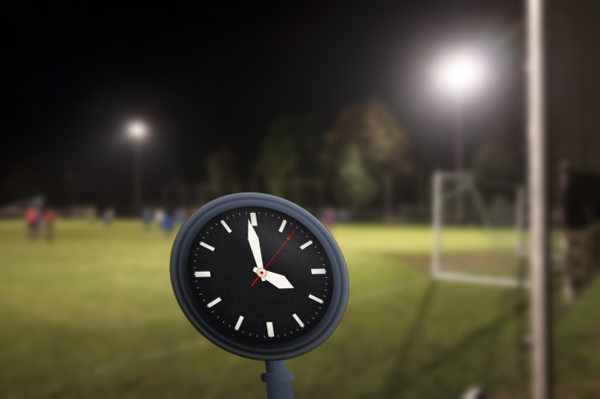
3h59m07s
